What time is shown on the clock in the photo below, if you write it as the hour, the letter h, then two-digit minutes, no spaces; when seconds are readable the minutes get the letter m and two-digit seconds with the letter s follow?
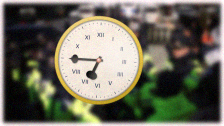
6h45
